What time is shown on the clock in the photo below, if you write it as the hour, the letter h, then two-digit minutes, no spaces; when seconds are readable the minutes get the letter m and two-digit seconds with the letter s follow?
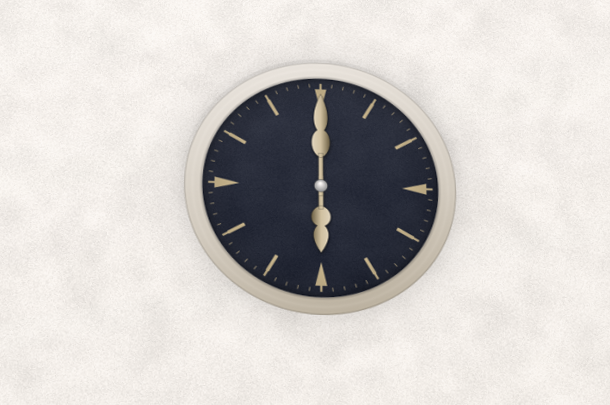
6h00
